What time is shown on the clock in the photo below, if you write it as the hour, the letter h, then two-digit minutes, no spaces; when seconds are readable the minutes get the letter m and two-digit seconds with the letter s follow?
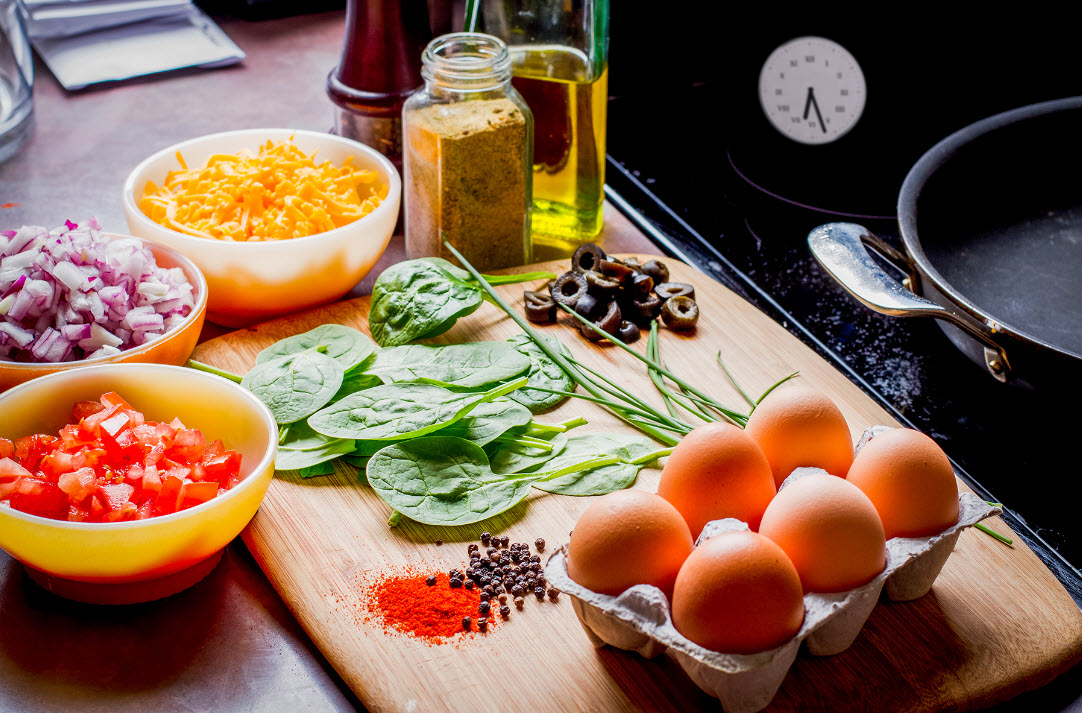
6h27
